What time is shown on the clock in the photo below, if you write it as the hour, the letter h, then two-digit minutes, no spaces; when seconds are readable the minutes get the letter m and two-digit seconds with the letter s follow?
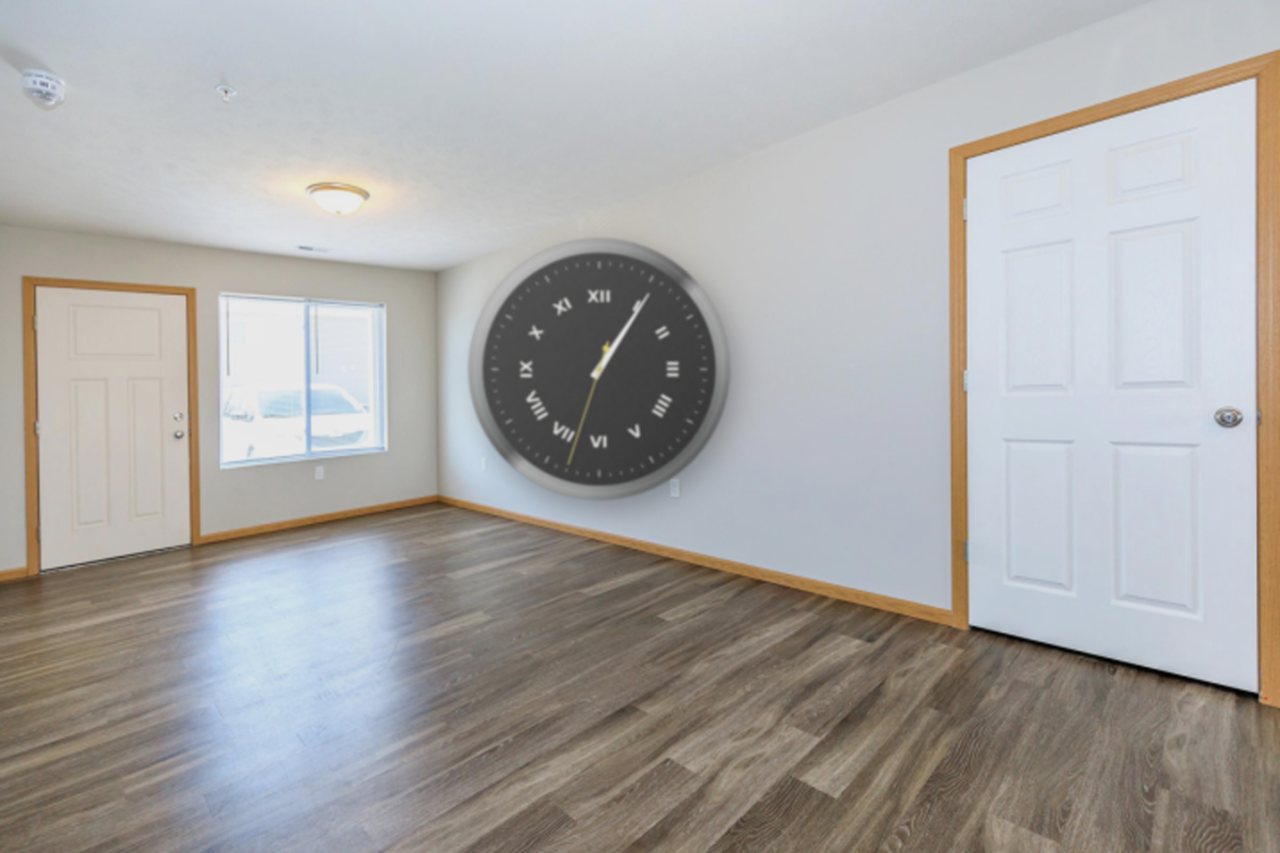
1h05m33s
